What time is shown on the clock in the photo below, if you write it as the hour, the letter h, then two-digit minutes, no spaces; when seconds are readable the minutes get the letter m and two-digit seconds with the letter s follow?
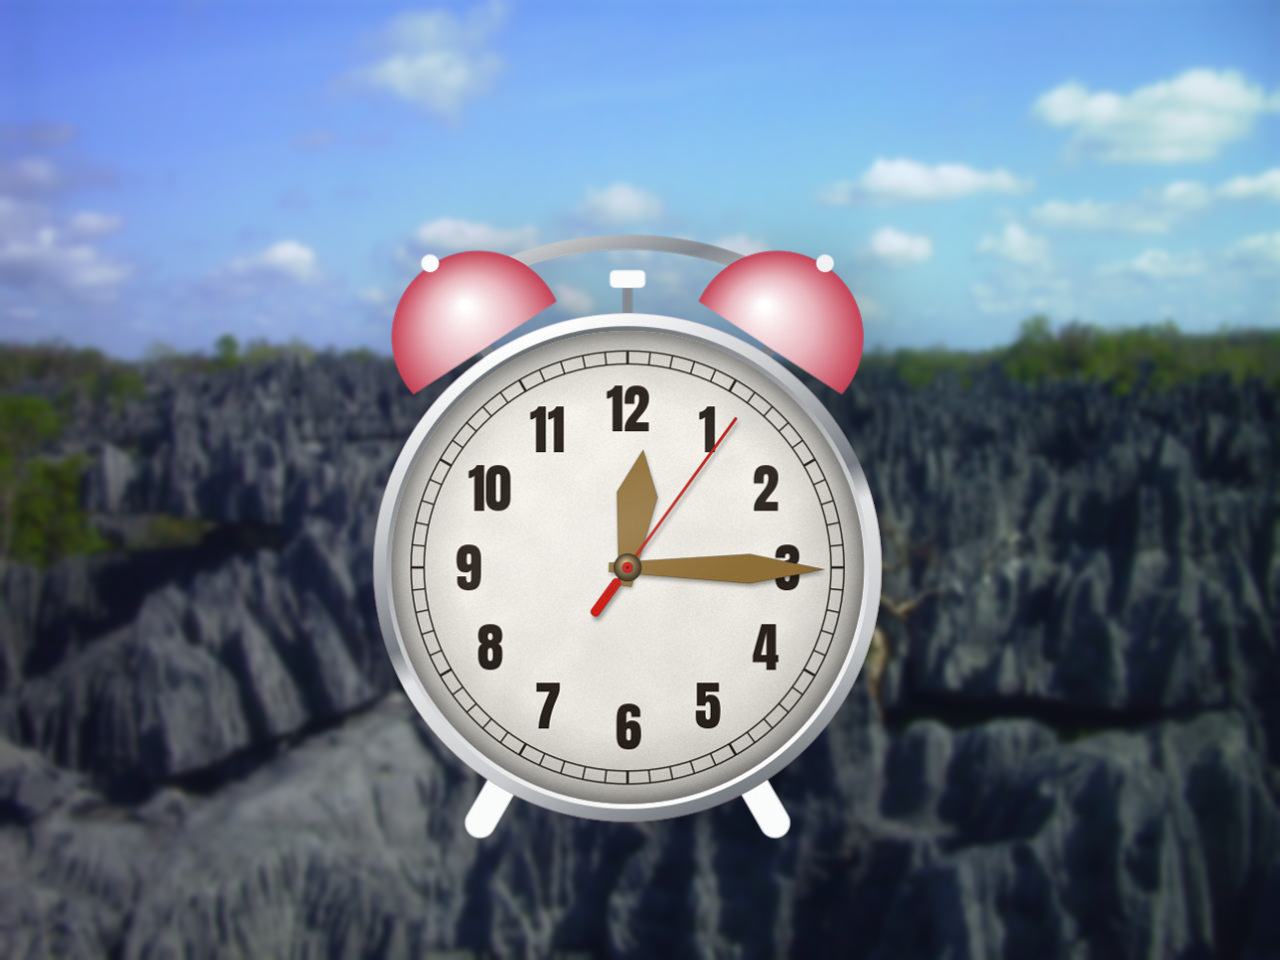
12h15m06s
